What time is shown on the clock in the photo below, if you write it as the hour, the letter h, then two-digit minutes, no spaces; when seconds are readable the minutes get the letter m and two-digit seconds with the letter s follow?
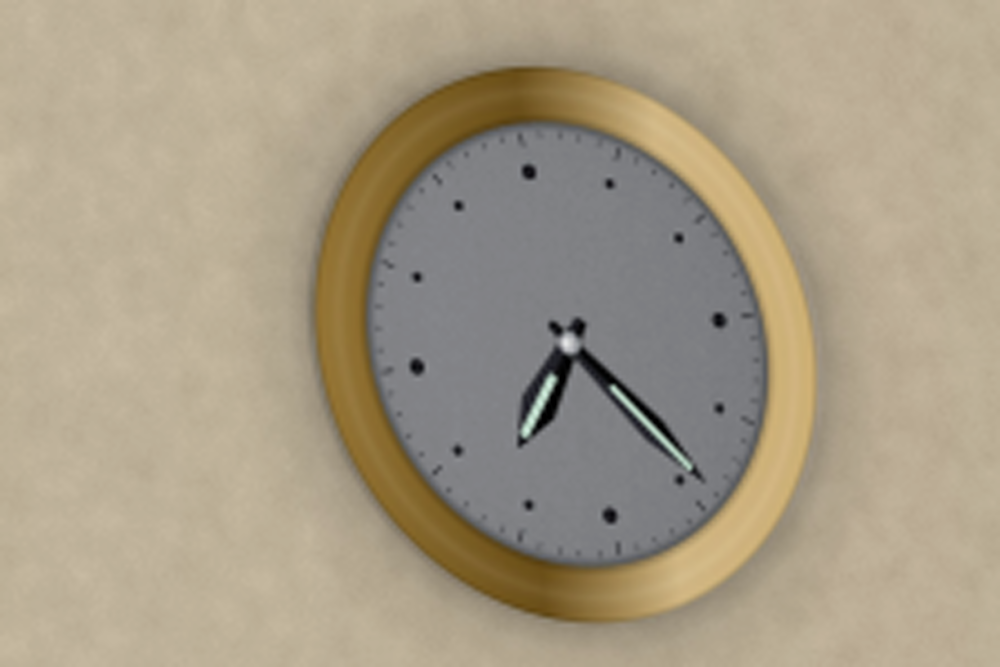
7h24
